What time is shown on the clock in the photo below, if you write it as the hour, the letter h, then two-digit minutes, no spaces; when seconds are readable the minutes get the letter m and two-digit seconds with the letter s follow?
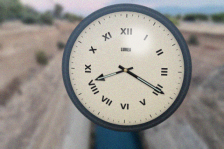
8h20
